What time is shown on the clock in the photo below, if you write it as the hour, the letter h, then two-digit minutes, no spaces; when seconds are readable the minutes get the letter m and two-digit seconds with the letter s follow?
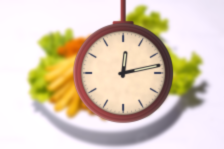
12h13
